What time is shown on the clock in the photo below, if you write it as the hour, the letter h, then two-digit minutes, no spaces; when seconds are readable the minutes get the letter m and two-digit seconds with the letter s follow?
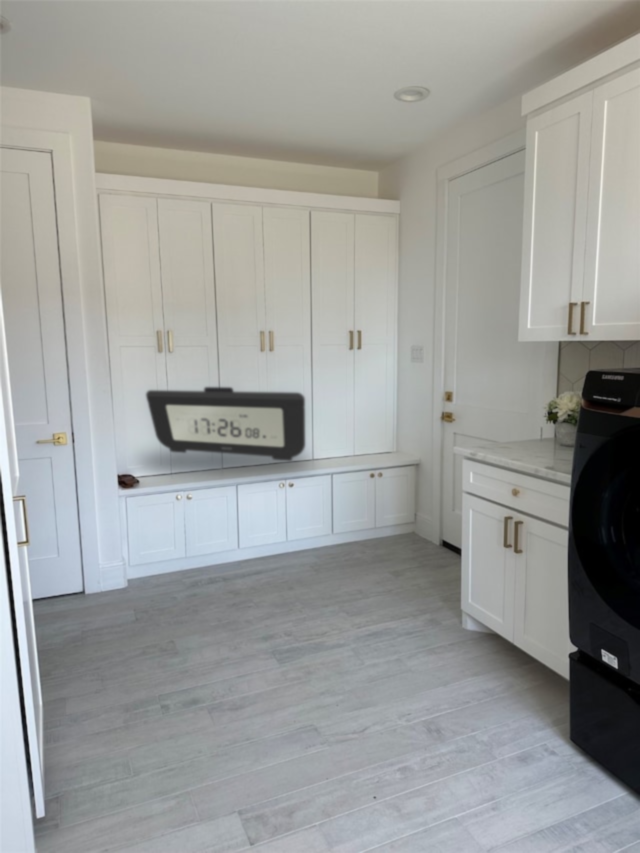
17h26
